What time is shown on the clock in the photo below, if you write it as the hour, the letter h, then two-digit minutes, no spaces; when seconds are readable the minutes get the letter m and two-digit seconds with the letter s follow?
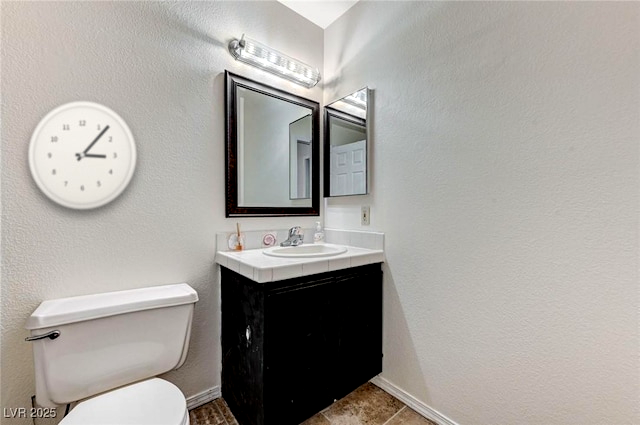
3h07
